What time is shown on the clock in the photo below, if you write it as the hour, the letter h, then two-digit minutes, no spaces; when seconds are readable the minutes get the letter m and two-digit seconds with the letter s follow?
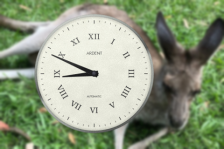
8h49
